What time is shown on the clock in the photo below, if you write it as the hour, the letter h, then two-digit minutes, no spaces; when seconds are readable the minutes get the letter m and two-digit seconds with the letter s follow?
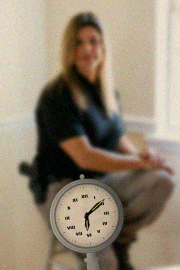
6h09
